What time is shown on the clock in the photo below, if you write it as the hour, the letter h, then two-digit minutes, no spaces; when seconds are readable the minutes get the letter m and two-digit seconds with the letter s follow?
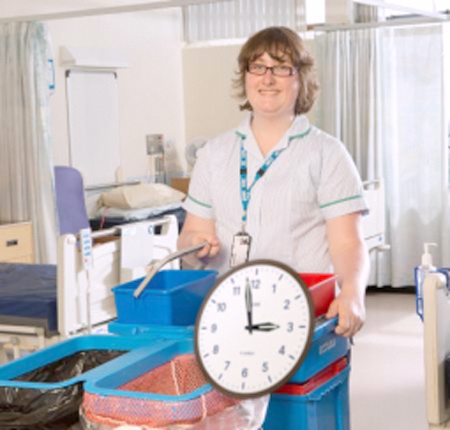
2h58
